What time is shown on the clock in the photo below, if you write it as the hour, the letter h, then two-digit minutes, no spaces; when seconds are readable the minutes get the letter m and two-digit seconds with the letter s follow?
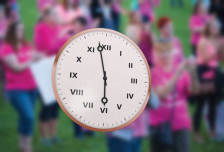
5h58
